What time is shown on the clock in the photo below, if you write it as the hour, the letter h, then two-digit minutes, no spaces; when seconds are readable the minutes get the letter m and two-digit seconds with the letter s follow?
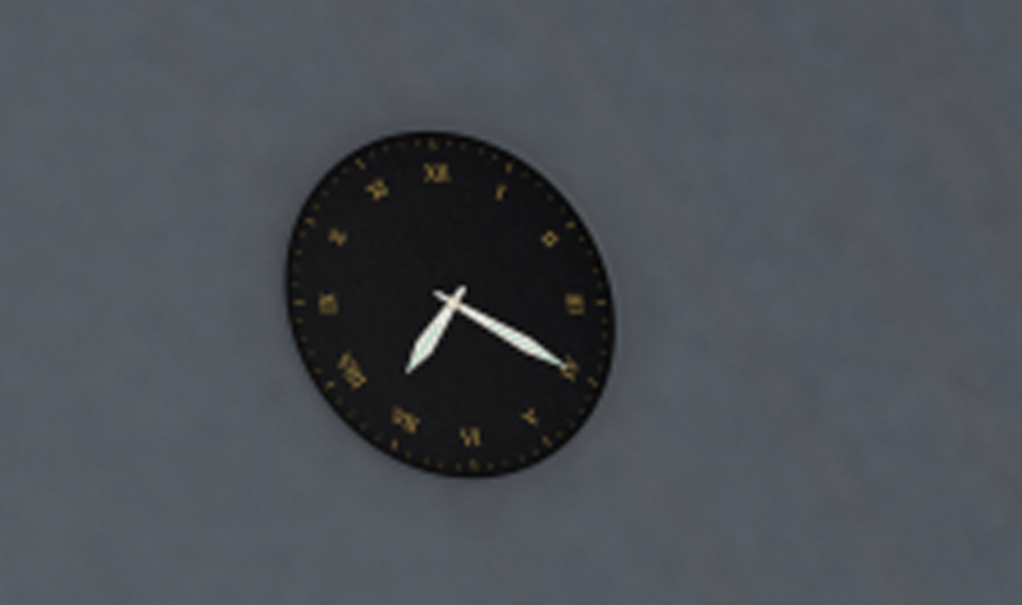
7h20
